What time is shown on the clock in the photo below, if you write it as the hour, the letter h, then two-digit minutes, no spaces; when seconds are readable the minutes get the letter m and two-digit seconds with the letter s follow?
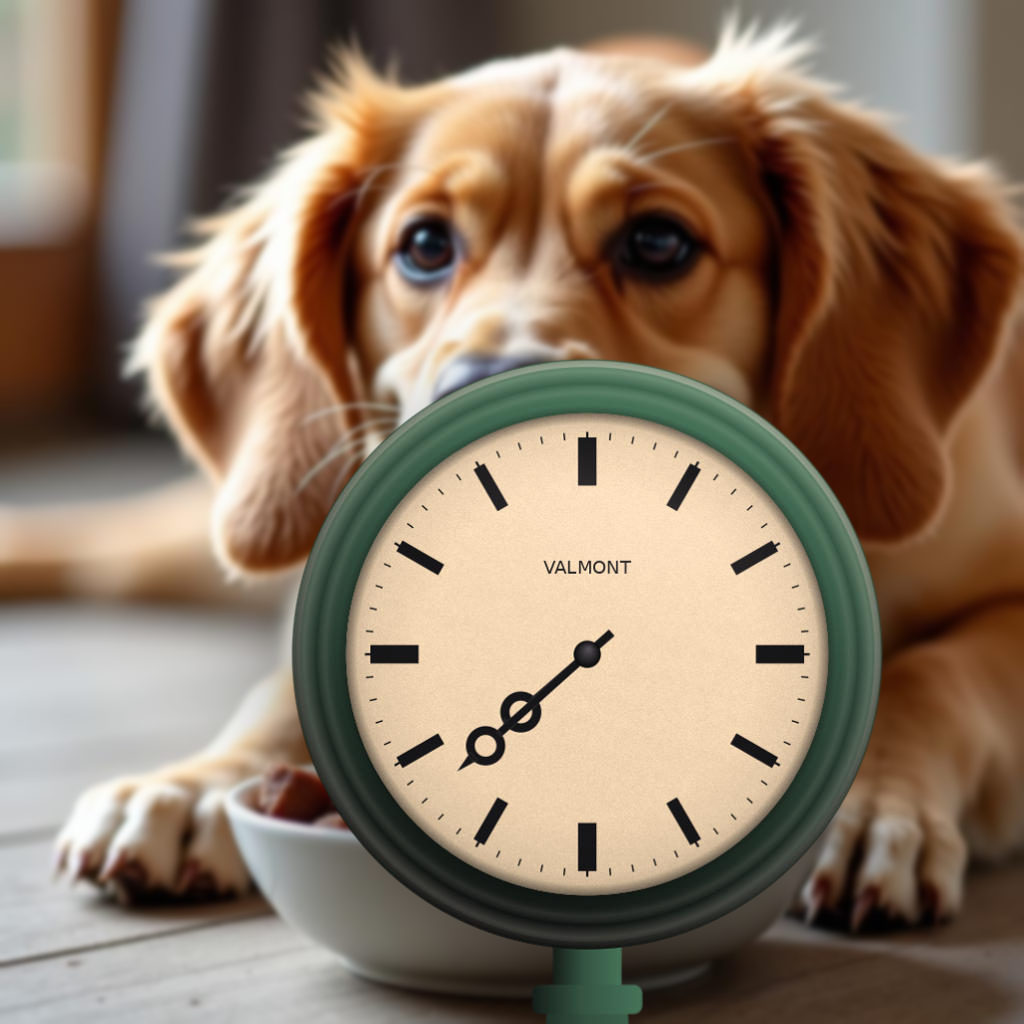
7h38
